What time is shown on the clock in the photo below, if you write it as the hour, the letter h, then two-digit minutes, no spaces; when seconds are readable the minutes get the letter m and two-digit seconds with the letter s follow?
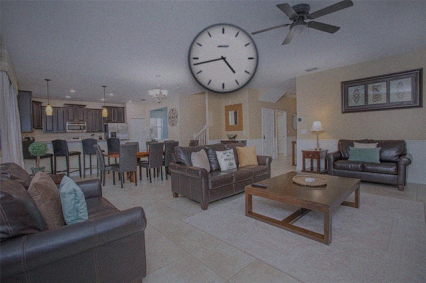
4h43
